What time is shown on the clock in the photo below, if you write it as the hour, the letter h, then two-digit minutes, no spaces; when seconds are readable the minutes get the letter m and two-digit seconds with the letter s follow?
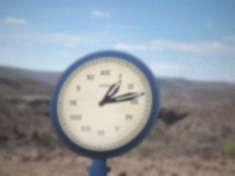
1h13
